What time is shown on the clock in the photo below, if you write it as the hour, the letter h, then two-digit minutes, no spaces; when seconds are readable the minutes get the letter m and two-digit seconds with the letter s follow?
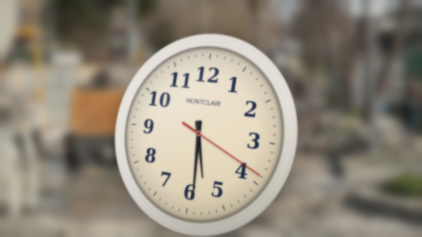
5h29m19s
